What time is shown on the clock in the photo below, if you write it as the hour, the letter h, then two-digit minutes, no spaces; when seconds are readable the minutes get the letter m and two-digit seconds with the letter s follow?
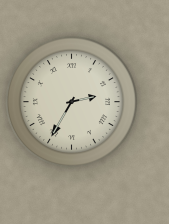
2h35
